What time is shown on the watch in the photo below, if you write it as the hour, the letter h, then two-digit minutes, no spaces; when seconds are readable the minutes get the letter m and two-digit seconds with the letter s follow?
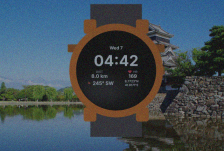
4h42
